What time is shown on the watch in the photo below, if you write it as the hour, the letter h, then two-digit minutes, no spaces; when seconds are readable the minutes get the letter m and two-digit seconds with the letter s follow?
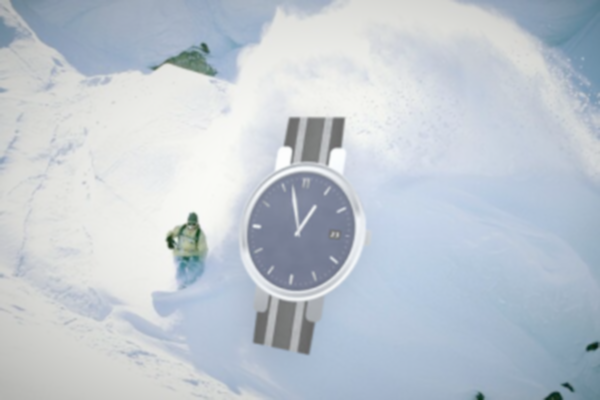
12h57
